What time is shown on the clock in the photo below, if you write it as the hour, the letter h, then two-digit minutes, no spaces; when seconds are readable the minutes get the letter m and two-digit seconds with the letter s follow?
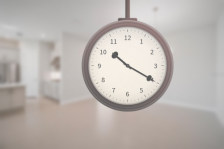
10h20
